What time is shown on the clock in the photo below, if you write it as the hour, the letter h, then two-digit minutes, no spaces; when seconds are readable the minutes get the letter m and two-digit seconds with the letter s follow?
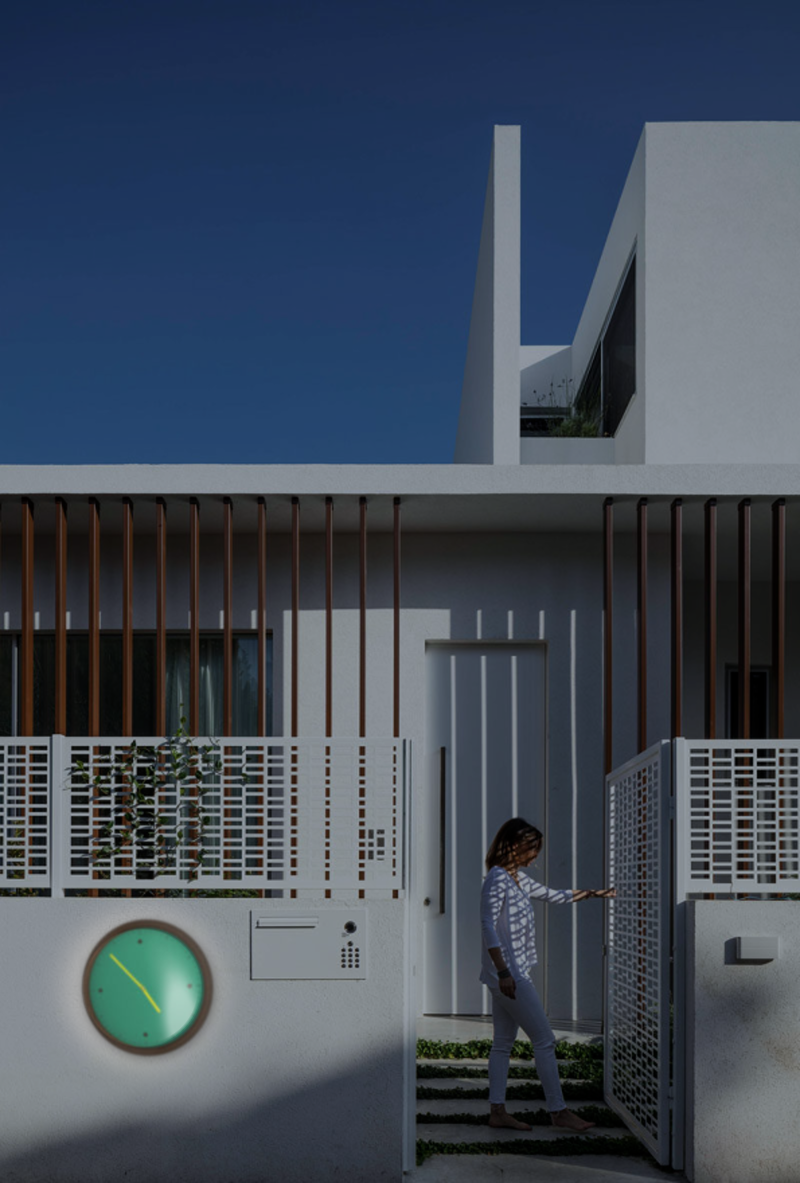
4h53
